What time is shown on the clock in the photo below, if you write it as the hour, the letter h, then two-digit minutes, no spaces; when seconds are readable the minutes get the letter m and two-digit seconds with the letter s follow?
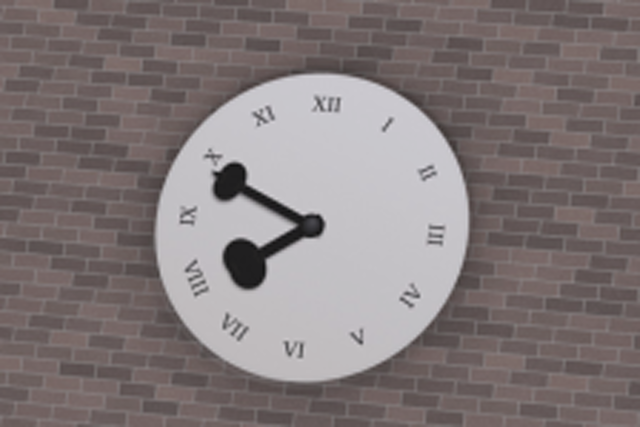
7h49
